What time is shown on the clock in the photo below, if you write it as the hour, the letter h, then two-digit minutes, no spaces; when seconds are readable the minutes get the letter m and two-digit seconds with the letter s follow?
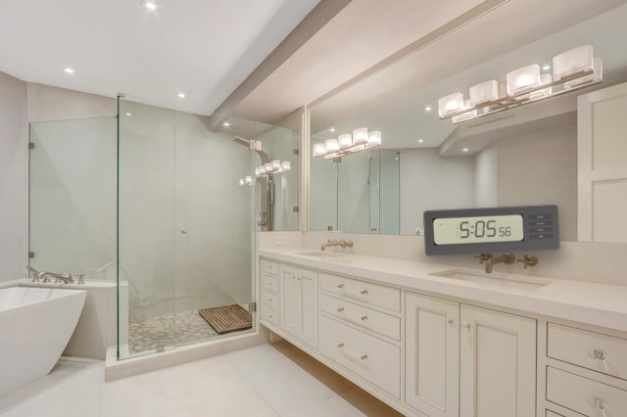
5h05m56s
